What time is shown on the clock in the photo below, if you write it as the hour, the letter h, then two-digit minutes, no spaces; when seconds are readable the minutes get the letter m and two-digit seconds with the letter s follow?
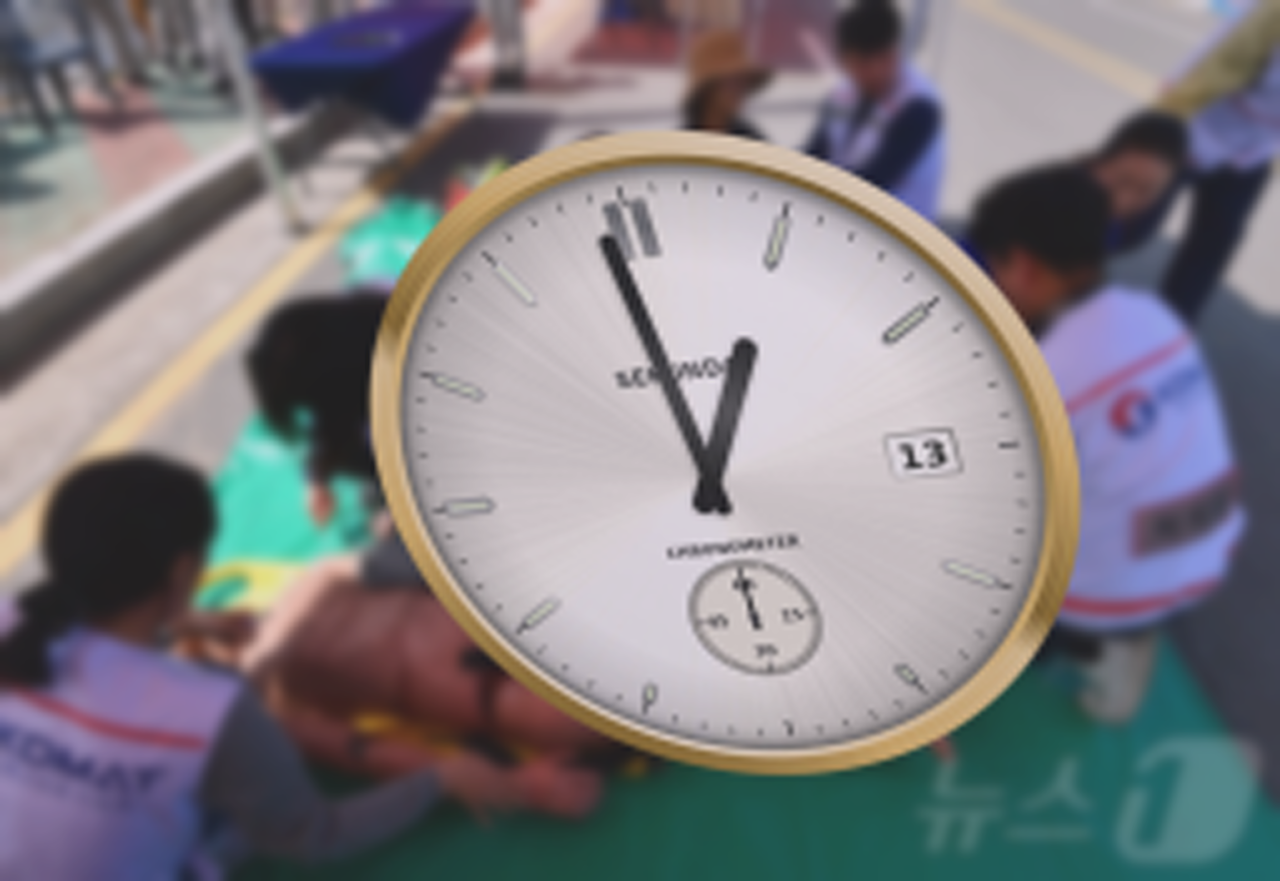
12h59
